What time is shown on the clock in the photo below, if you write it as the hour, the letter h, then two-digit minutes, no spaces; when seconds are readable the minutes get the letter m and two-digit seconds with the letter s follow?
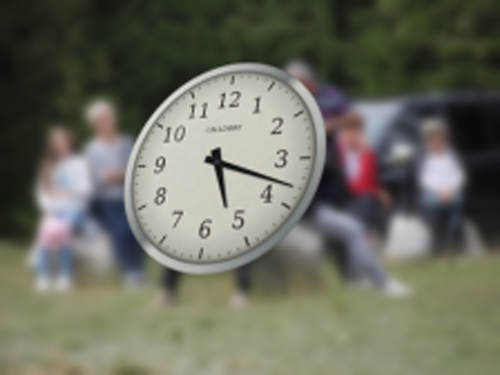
5h18
